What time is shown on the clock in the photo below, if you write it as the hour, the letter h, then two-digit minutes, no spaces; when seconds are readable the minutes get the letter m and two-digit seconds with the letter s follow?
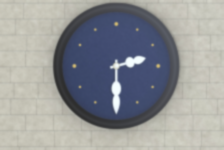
2h30
